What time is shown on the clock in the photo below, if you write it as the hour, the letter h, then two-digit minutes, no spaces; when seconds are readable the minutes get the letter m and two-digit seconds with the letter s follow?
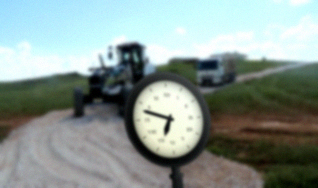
6h48
